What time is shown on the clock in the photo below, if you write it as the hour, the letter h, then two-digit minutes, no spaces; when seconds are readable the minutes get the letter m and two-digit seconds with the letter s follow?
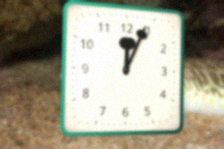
12h04
